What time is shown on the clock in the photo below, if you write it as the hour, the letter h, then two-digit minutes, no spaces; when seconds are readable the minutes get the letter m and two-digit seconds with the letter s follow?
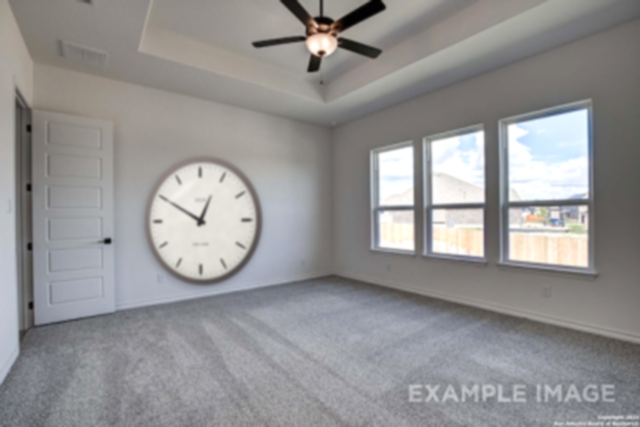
12h50
